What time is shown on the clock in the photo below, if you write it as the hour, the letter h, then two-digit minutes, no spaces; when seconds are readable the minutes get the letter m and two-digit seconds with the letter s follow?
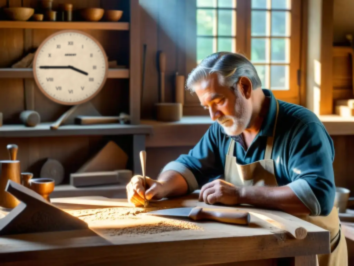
3h45
